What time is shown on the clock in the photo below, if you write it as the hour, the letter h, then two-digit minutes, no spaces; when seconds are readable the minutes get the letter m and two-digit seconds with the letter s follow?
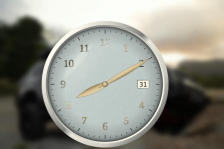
8h10
